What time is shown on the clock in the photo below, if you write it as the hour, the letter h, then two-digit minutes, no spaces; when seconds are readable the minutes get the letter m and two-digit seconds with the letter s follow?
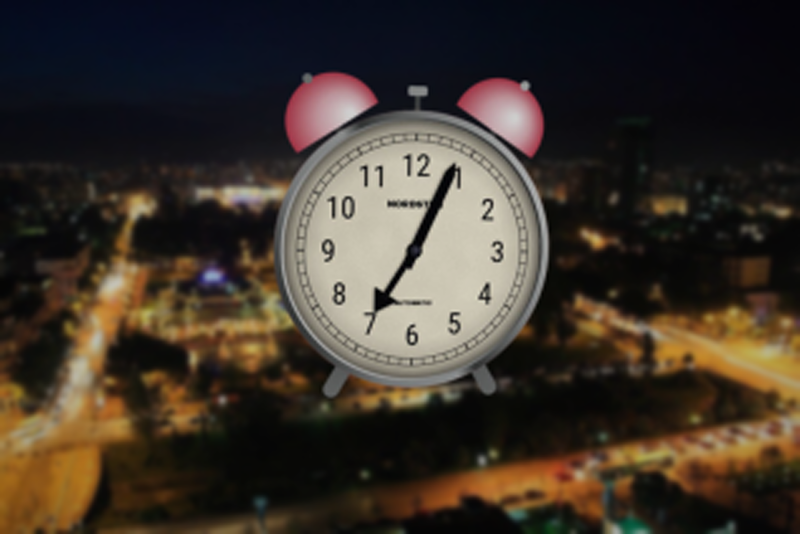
7h04
